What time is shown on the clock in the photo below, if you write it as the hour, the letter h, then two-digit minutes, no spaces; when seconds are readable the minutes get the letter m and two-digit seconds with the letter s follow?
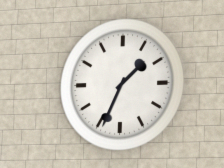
1h34
